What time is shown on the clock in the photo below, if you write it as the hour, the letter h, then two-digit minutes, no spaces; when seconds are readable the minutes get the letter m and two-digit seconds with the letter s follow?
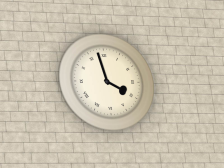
3h58
